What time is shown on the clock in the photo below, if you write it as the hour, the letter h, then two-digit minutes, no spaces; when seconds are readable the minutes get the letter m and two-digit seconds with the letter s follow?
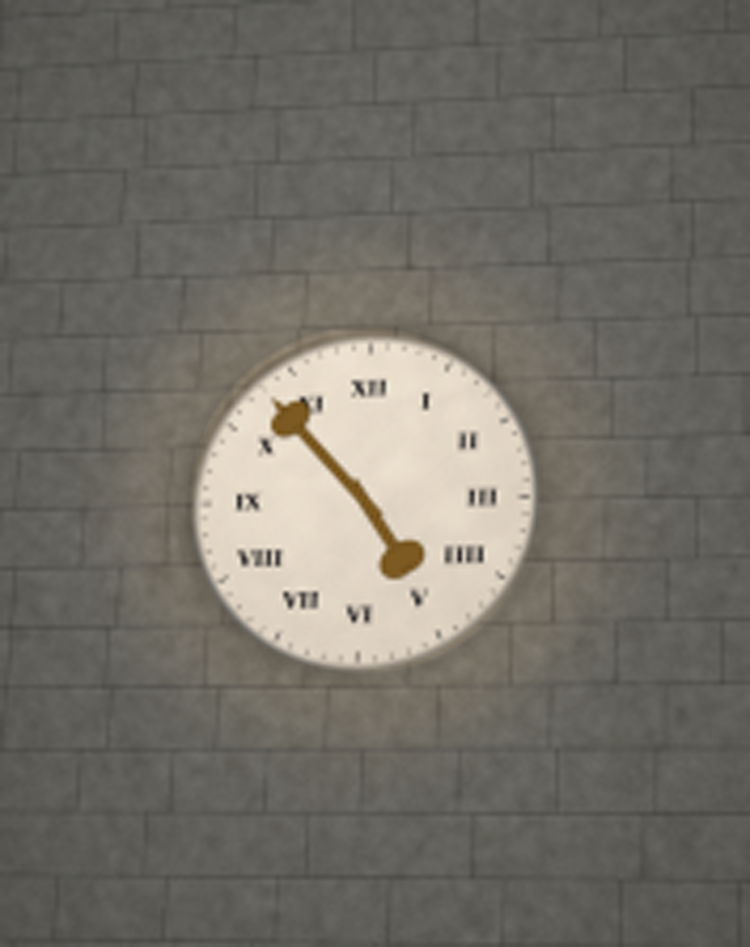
4h53
